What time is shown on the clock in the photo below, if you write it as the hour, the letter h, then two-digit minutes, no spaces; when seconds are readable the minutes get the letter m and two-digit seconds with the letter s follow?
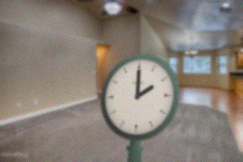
2h00
